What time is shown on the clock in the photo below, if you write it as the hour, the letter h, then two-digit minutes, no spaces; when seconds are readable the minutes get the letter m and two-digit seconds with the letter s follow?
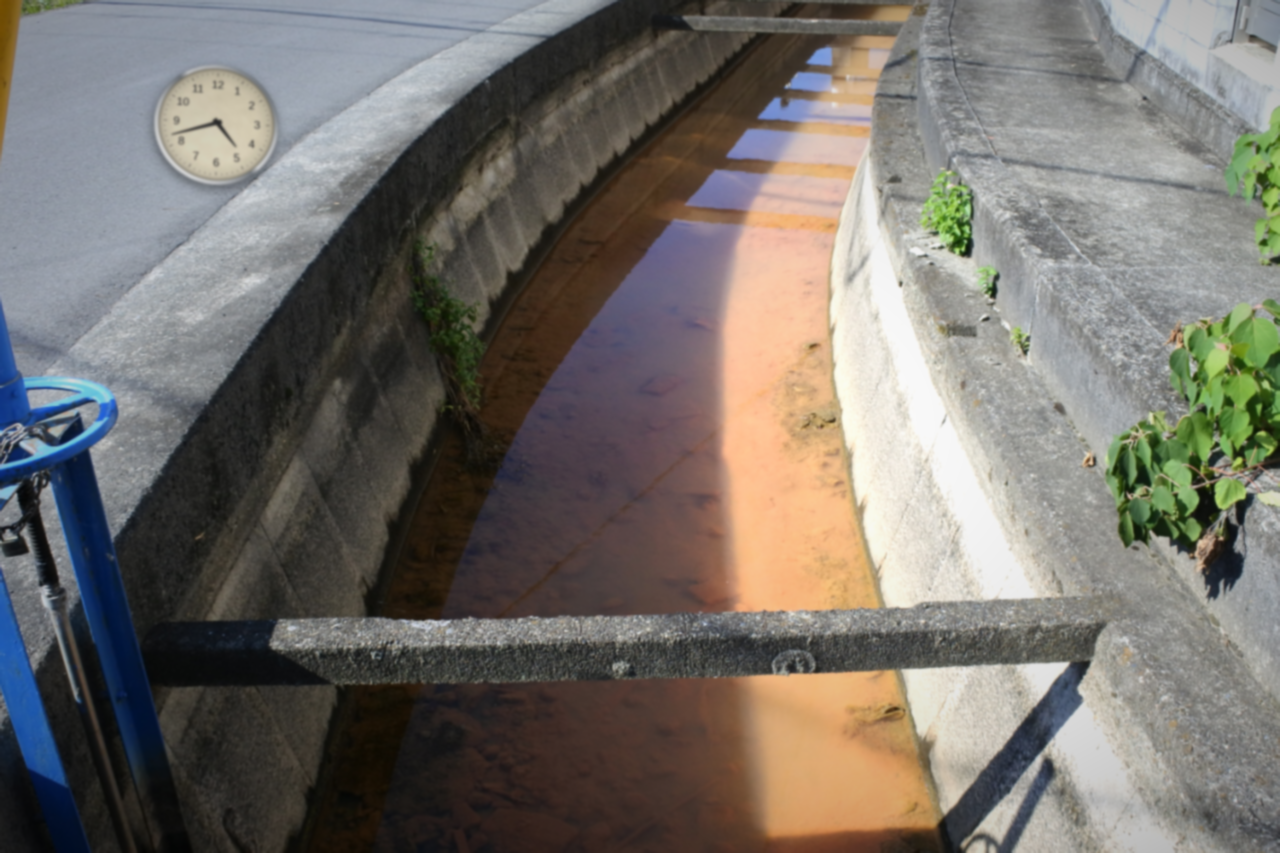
4h42
